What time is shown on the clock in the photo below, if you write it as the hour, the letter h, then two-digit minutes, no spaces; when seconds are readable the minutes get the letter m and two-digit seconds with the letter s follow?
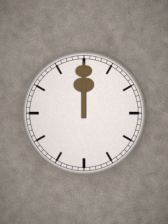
12h00
